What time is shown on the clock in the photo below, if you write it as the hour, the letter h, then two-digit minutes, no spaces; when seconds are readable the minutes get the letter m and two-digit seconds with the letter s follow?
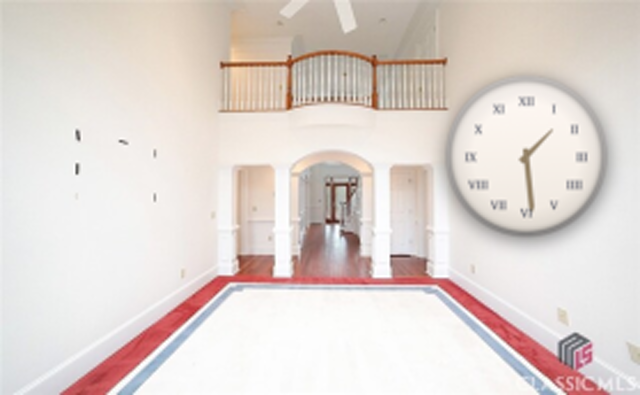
1h29
